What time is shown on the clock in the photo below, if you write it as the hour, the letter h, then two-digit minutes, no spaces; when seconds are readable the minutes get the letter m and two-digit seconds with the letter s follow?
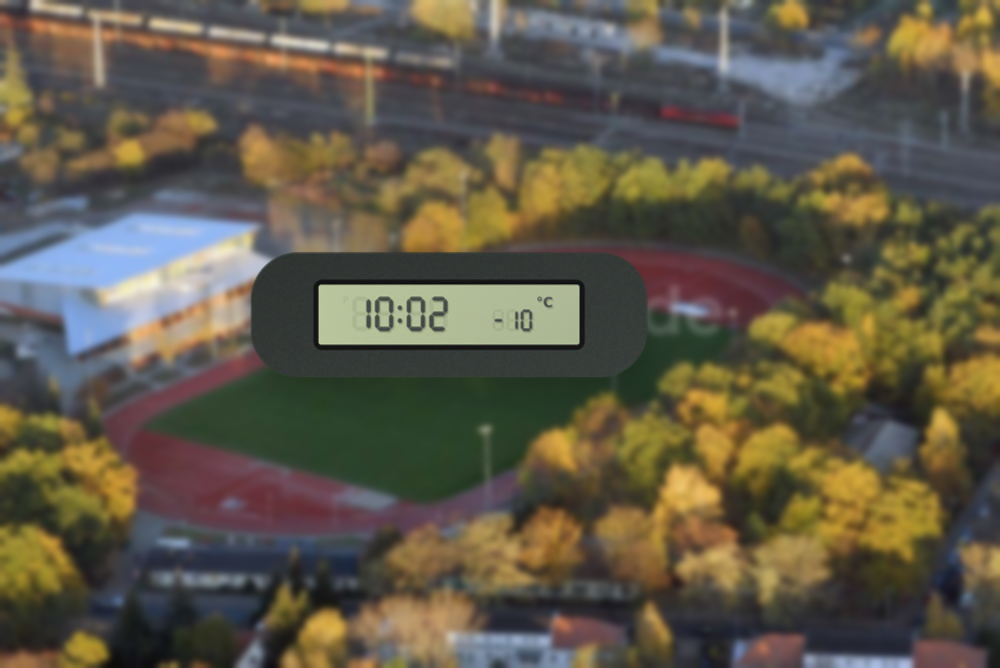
10h02
